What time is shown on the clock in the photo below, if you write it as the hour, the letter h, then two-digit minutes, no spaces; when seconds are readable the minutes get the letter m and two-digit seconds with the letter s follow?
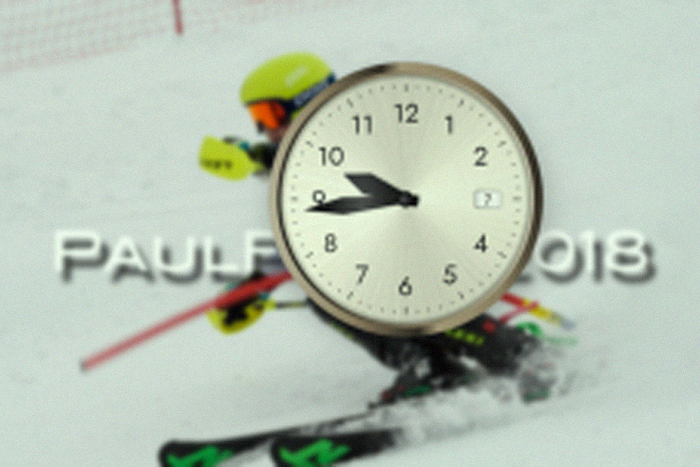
9h44
